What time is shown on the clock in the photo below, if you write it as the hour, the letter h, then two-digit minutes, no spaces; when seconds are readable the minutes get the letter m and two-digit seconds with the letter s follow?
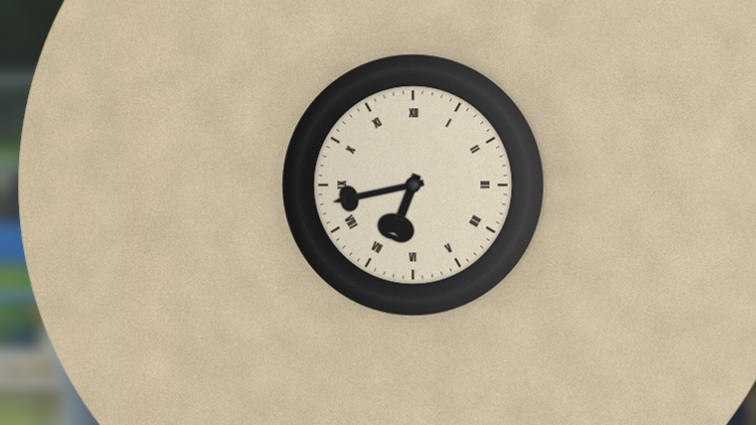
6h43
